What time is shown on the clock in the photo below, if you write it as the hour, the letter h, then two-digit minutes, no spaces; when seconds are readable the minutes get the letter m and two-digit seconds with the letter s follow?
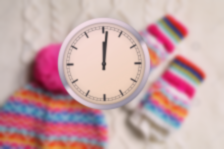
12h01
